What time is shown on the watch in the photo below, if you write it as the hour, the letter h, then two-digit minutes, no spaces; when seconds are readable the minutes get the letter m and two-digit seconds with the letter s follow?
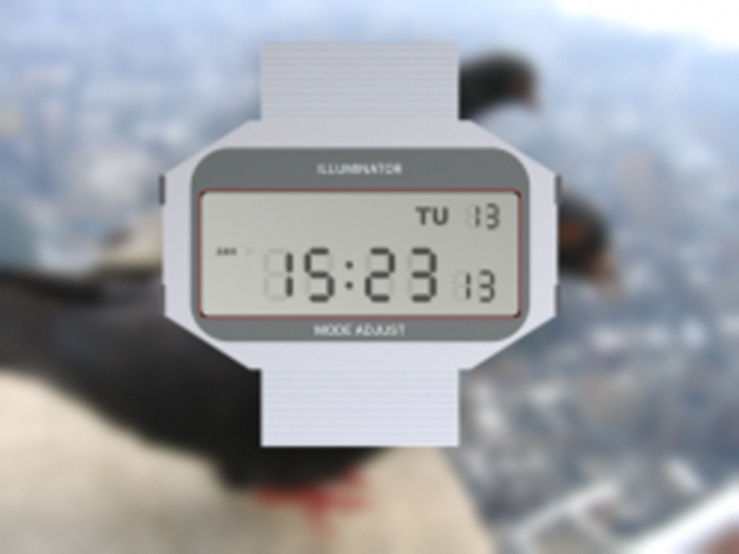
15h23m13s
